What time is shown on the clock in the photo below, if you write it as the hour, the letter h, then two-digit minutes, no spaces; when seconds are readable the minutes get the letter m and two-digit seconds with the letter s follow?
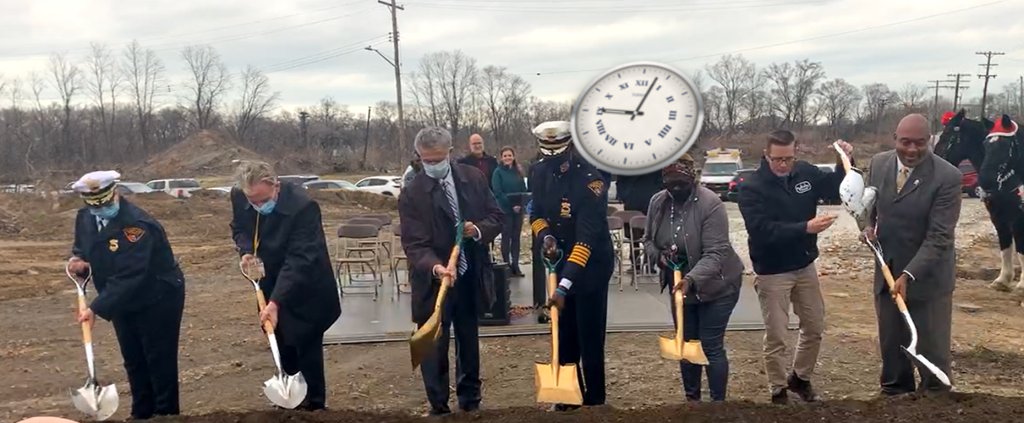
9h03
